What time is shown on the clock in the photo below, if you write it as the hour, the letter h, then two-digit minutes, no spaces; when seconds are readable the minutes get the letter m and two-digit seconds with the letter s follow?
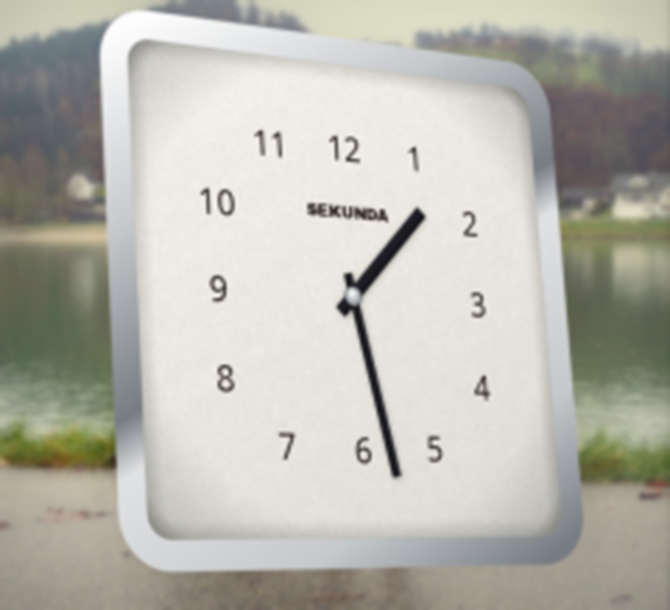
1h28
